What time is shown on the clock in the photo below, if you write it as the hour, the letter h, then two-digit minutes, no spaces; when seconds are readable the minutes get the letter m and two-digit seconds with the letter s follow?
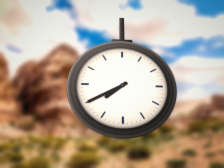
7h40
